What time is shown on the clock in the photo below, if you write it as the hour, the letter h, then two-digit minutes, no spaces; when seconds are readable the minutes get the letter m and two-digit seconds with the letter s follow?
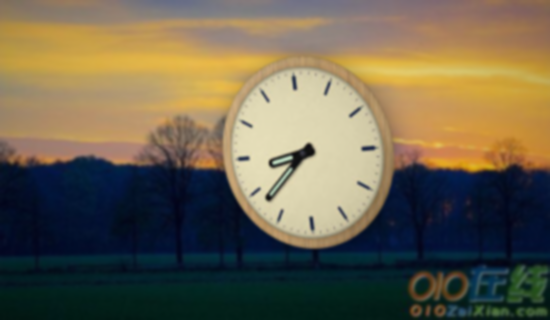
8h38
